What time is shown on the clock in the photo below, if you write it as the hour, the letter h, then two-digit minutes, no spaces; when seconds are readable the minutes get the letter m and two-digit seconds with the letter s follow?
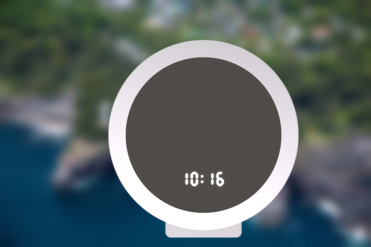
10h16
